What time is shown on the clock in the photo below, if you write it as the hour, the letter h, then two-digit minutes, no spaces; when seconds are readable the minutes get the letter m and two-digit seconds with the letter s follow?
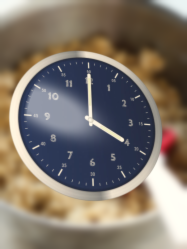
4h00
